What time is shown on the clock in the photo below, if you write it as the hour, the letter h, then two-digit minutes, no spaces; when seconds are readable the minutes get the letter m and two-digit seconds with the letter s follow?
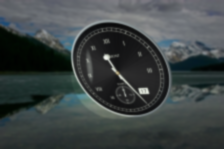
11h25
